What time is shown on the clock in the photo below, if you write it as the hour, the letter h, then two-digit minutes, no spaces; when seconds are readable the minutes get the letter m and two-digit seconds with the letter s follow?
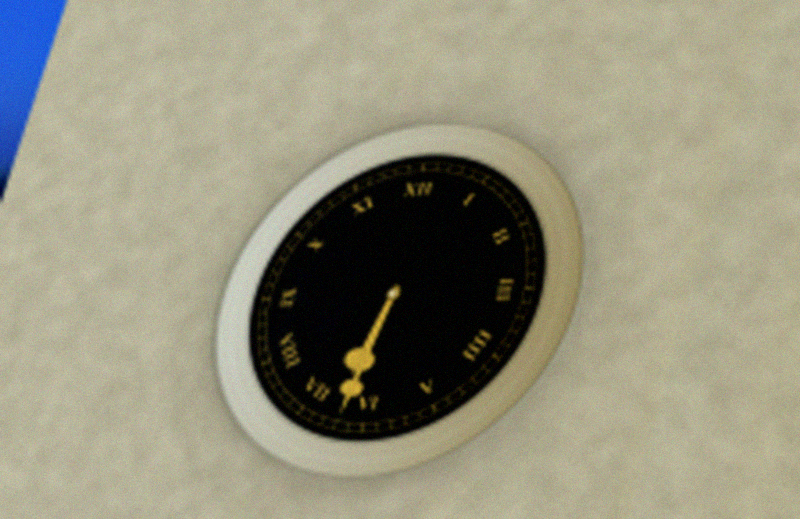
6h32
